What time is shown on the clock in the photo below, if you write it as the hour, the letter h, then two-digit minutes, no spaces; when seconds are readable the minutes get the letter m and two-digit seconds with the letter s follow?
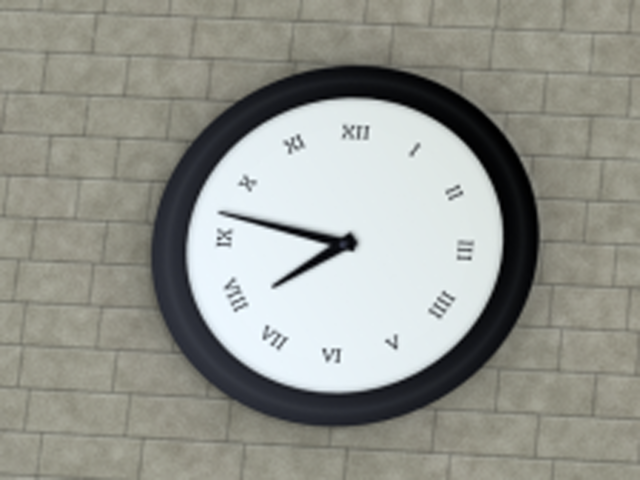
7h47
